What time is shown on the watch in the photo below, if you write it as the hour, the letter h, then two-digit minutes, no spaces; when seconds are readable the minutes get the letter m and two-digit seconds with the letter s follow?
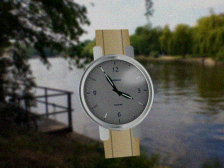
3h55
